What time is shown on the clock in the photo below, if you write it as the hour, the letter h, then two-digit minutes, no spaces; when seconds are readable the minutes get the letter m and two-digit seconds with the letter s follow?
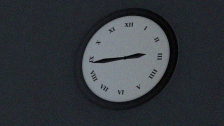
2h44
